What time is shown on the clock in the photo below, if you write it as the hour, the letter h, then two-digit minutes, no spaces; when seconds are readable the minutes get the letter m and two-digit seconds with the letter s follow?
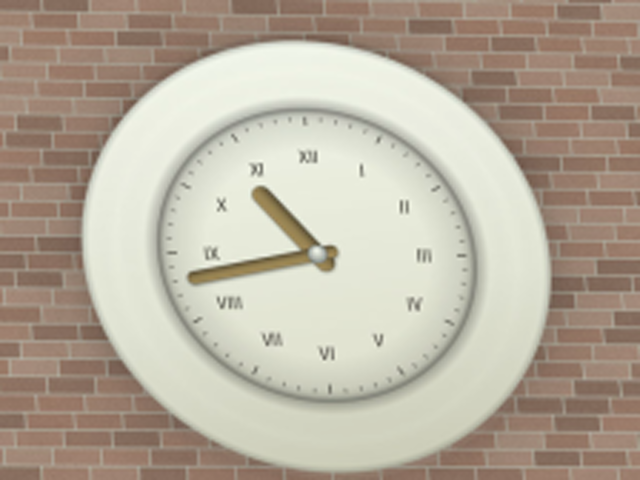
10h43
